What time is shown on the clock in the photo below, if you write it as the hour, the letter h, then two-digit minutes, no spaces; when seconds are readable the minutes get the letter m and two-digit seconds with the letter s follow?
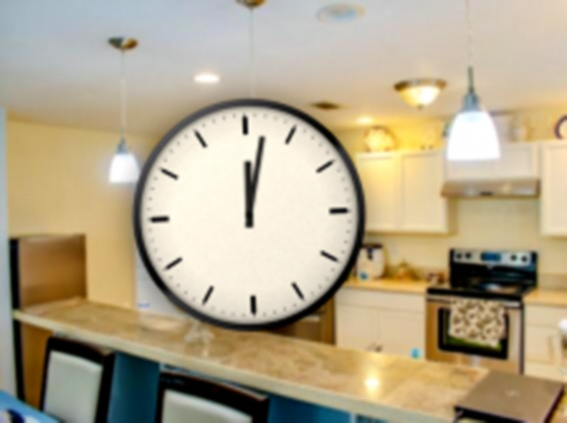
12h02
